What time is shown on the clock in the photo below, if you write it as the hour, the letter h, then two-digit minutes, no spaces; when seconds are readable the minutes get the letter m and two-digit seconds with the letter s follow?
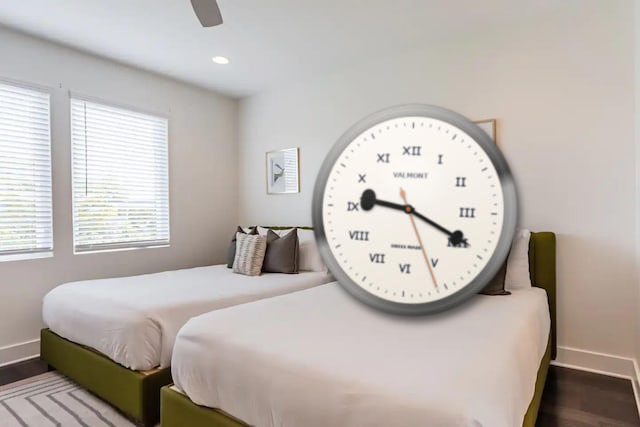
9h19m26s
